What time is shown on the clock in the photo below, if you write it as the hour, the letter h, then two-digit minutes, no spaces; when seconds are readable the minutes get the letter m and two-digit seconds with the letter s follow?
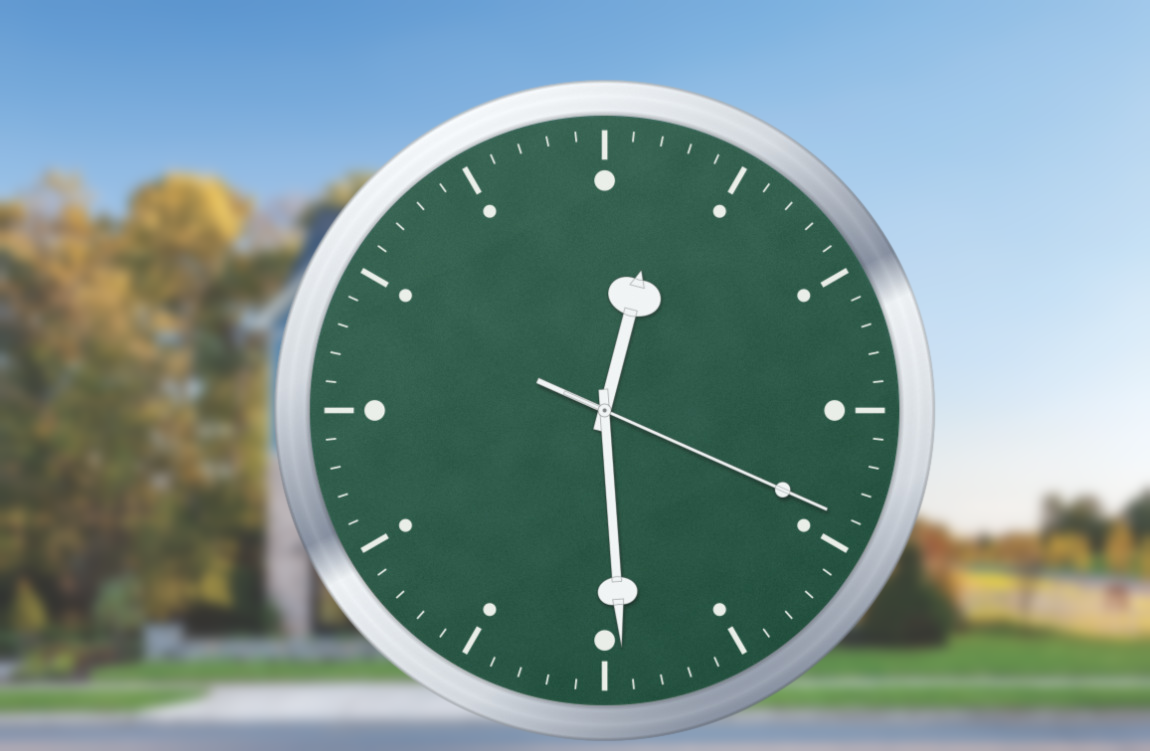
12h29m19s
